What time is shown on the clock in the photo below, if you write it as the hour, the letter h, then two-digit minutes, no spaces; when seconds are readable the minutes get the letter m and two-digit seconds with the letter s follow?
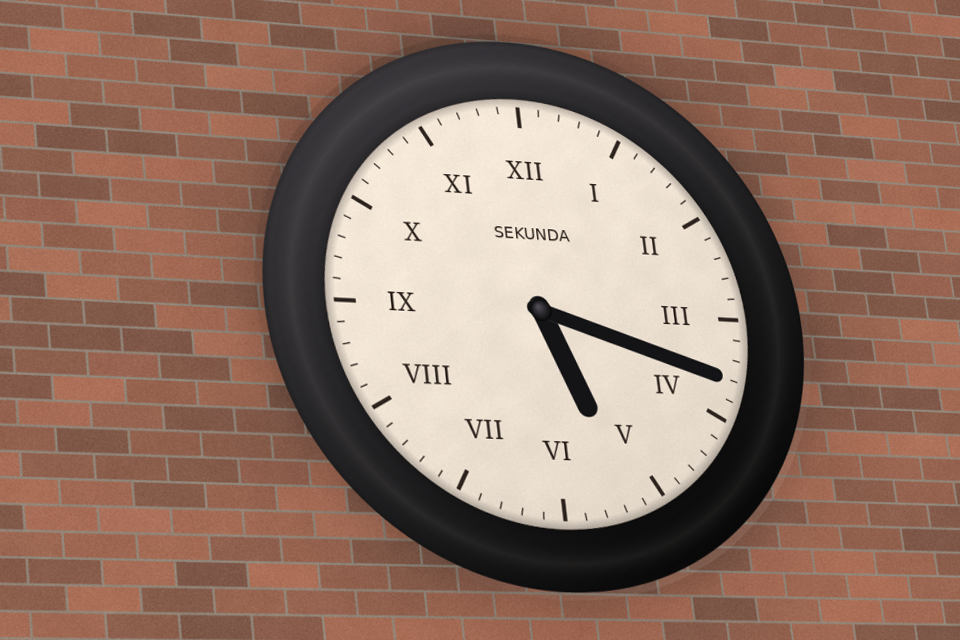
5h18
